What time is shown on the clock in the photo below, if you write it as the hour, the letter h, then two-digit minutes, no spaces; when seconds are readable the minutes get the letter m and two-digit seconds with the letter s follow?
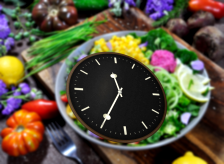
11h35
